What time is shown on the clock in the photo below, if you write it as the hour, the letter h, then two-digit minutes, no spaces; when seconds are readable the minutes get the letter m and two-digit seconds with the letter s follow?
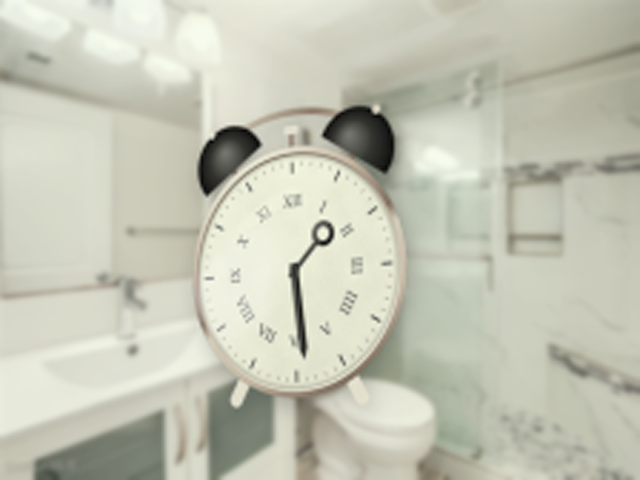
1h29
